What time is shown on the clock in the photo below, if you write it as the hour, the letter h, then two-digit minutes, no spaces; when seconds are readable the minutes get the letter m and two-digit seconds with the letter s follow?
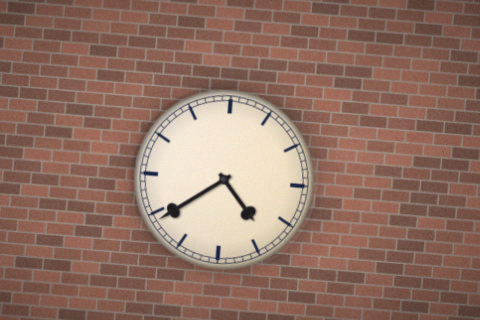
4h39
